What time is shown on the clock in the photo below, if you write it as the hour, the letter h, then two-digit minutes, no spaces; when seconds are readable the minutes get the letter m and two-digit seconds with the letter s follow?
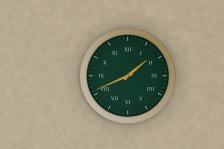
1h41
